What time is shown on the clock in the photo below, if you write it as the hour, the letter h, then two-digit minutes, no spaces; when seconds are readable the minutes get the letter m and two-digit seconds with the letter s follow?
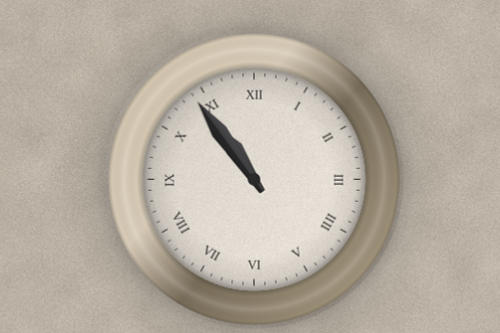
10h54
